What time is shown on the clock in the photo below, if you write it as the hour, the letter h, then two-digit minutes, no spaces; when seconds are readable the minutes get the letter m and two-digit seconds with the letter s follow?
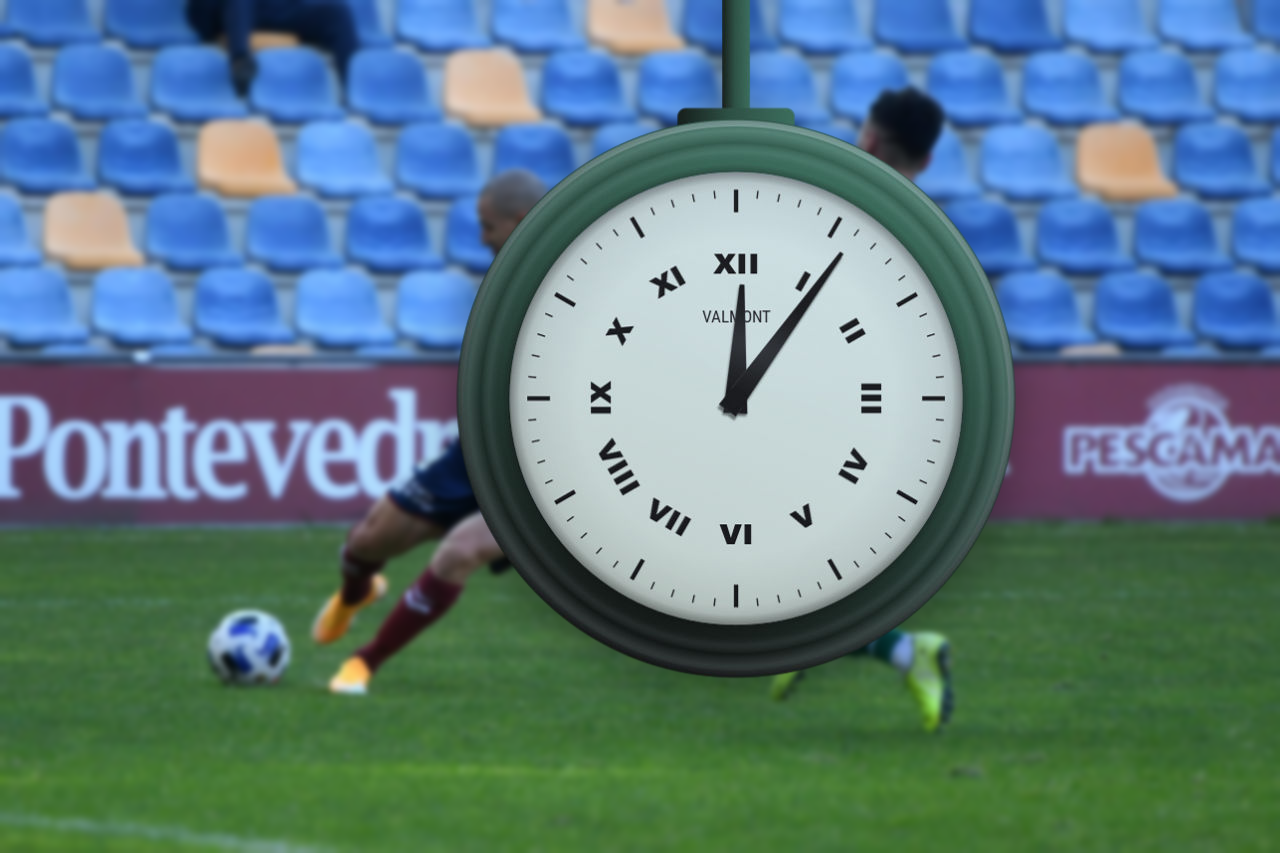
12h06
